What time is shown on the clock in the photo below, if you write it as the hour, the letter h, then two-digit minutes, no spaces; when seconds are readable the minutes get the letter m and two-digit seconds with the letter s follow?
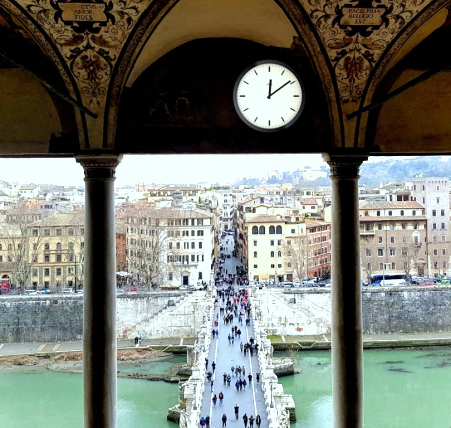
12h09
